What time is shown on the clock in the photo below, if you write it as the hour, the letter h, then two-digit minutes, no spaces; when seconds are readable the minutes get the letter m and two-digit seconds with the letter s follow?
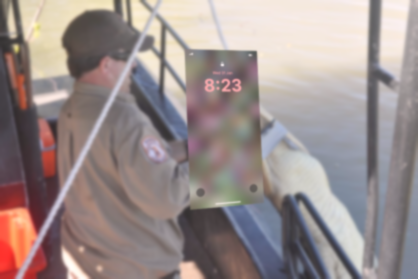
8h23
